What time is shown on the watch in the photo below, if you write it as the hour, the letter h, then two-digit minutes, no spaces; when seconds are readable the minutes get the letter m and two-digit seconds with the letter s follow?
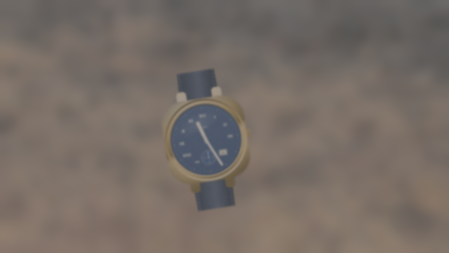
11h26
